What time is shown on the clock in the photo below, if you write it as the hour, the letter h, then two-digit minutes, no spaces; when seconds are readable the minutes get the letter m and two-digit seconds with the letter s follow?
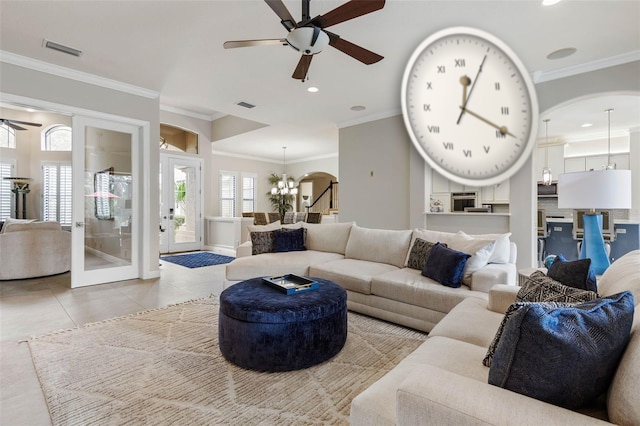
12h19m05s
